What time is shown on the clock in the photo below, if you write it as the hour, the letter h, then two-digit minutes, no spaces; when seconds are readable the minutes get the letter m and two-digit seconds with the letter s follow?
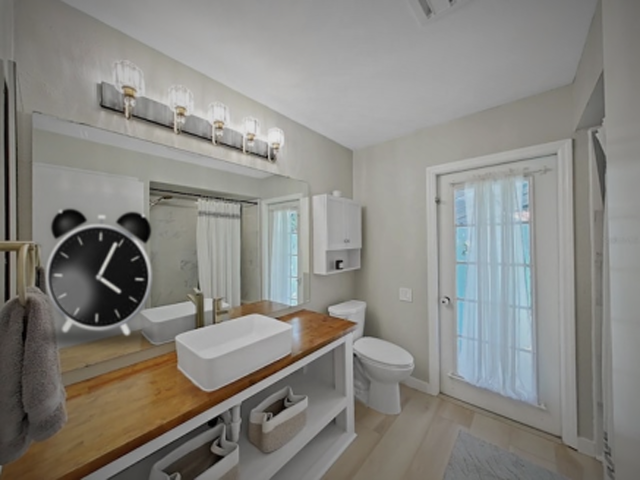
4h04
